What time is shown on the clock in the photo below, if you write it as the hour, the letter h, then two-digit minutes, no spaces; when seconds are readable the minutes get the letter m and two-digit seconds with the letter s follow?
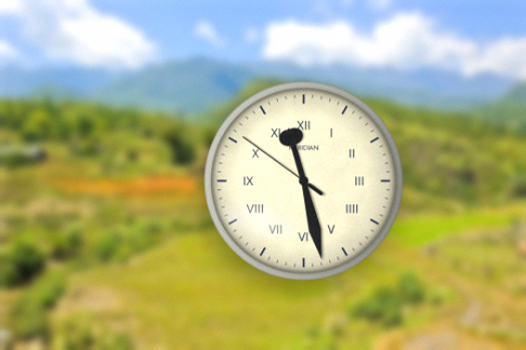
11h27m51s
